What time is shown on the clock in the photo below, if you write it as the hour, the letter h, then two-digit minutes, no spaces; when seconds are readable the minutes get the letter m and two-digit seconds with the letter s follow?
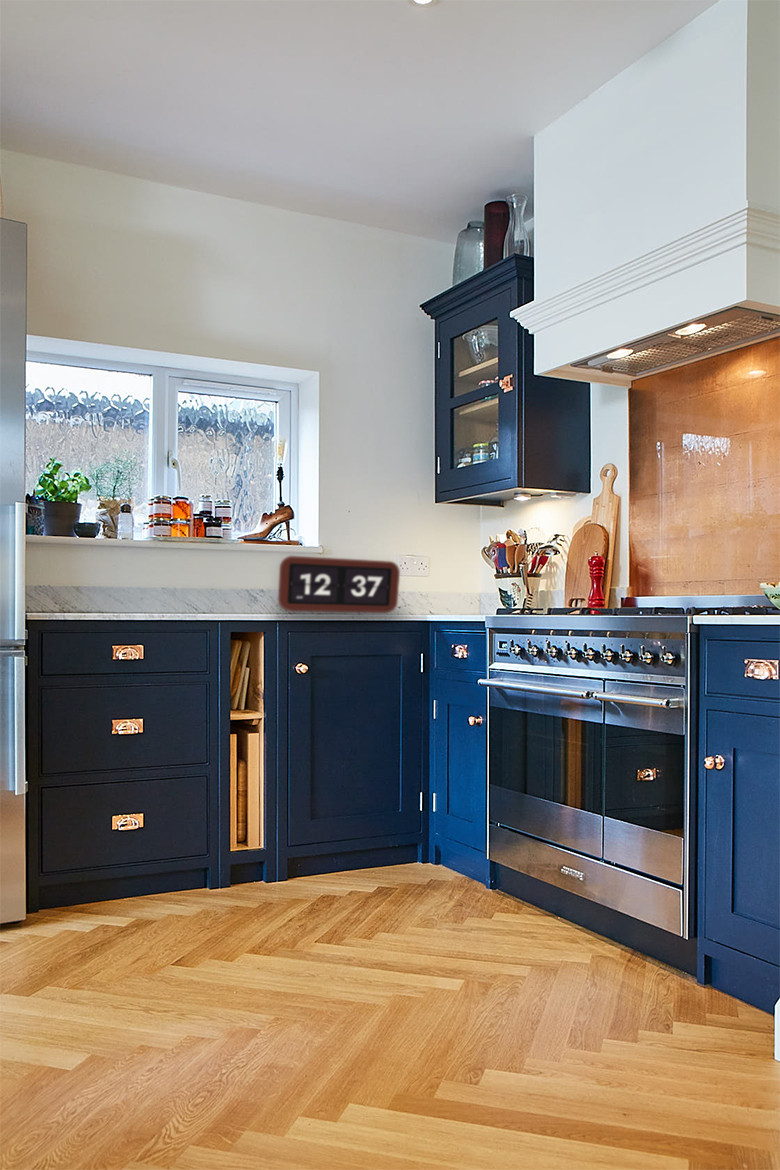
12h37
